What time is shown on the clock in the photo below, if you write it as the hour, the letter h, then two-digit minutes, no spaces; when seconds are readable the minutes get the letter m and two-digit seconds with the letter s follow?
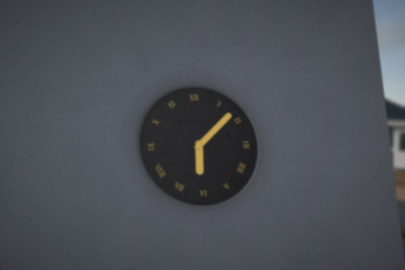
6h08
